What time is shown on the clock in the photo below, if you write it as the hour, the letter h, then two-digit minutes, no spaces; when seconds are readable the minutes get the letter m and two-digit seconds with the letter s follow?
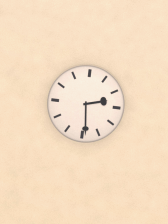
2h29
